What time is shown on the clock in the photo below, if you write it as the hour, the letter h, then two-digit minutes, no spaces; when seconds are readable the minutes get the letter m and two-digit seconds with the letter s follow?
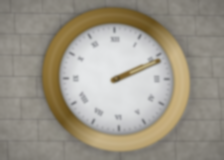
2h11
